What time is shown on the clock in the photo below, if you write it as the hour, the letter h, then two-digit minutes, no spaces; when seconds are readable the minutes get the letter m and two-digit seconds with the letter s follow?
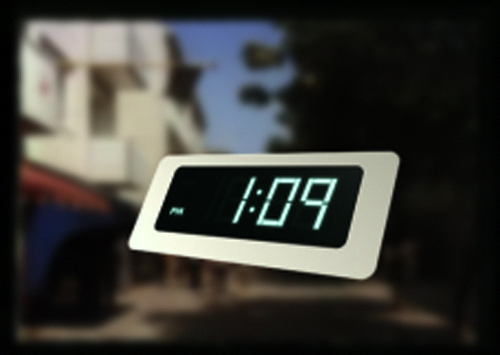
1h09
